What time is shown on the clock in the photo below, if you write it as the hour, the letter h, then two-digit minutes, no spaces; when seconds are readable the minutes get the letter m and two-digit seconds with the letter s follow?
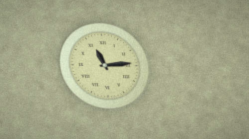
11h14
